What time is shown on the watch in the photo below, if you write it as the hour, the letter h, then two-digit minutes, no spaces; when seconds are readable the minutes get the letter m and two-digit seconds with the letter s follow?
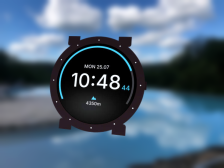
10h48
